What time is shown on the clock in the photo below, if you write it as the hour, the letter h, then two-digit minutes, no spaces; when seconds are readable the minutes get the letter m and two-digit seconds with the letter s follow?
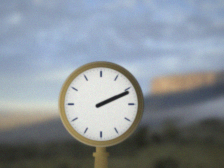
2h11
